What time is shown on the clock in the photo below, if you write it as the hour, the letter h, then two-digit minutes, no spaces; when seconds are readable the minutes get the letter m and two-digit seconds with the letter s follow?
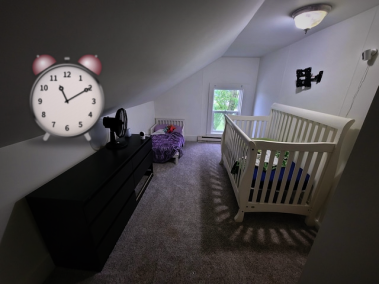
11h10
